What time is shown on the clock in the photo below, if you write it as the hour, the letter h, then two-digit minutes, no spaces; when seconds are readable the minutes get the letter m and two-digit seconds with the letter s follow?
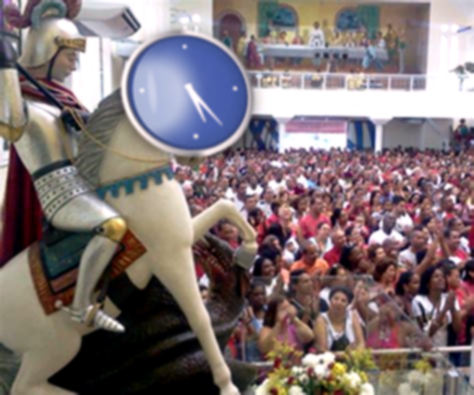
5h24
